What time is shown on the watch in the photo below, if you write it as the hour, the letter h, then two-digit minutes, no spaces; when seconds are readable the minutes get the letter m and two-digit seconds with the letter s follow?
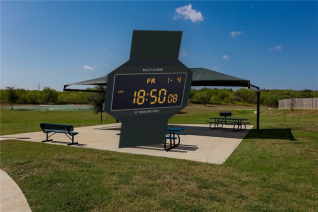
18h50m08s
